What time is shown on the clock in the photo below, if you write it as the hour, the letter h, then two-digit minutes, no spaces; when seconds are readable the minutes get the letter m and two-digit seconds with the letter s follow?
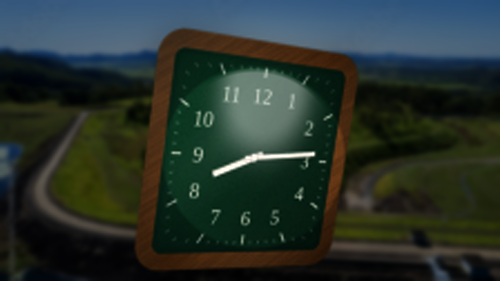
8h14
